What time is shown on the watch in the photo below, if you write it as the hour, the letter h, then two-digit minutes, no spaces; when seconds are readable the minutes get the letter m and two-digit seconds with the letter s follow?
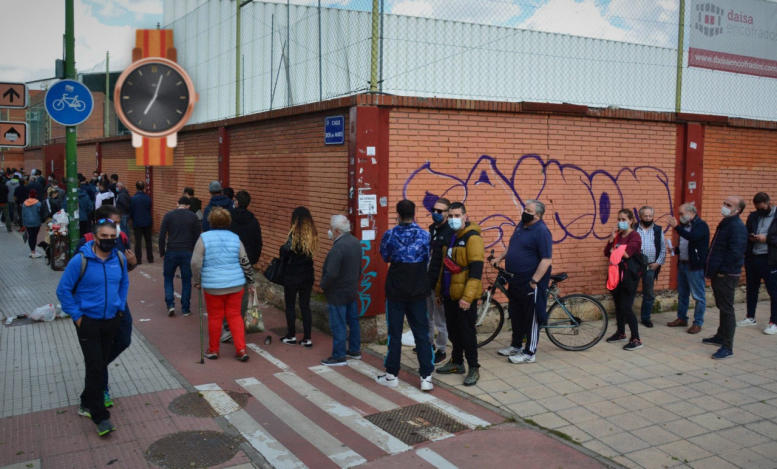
7h03
